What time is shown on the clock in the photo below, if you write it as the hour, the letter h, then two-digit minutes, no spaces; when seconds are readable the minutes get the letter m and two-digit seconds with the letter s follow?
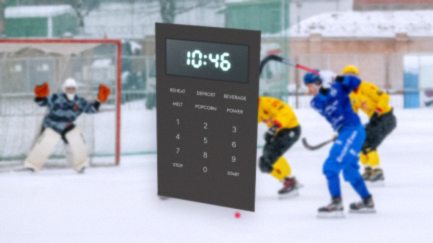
10h46
